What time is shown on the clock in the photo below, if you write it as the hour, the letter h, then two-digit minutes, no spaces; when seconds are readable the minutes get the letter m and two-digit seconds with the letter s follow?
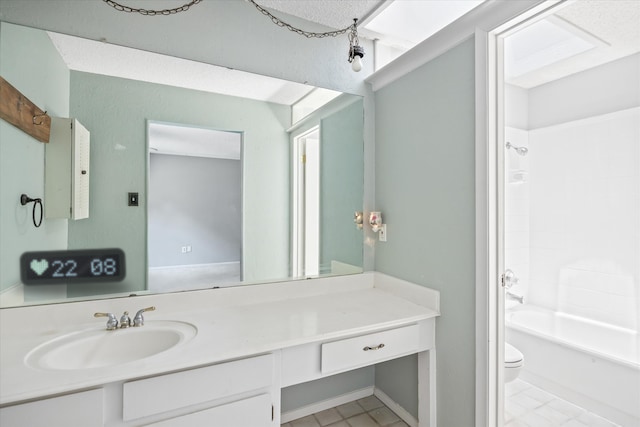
22h08
